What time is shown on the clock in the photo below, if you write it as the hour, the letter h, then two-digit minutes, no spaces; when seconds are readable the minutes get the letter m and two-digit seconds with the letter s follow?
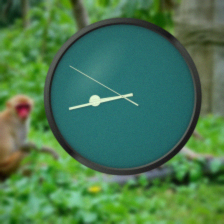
8h42m50s
